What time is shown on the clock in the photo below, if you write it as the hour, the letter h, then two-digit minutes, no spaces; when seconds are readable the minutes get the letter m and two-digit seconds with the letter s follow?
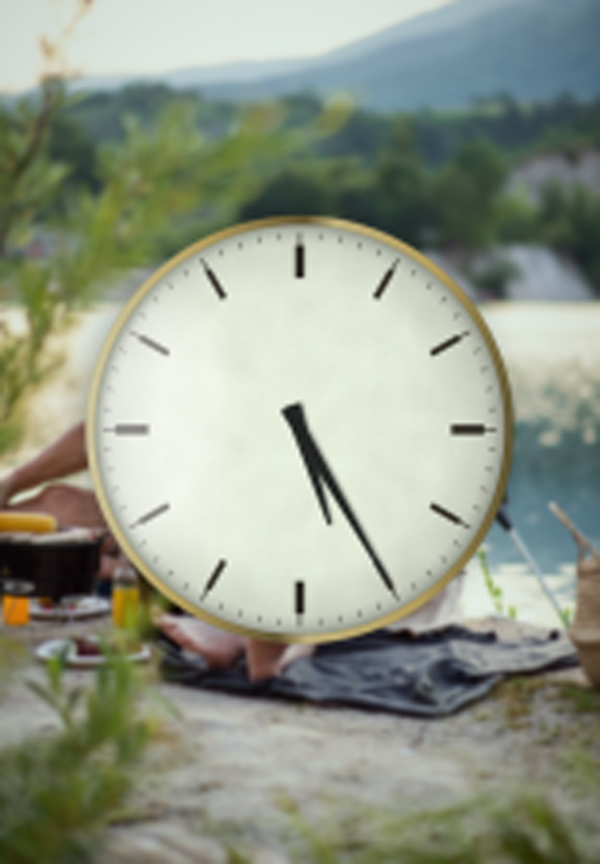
5h25
